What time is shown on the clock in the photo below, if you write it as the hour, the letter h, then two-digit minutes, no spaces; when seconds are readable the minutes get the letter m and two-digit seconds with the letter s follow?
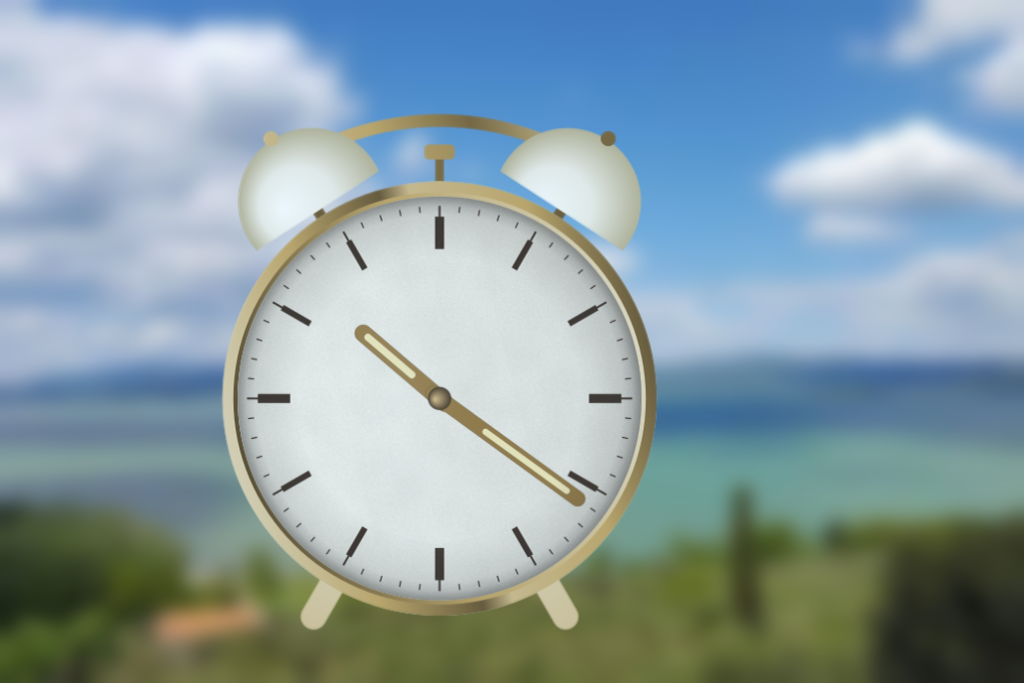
10h21
